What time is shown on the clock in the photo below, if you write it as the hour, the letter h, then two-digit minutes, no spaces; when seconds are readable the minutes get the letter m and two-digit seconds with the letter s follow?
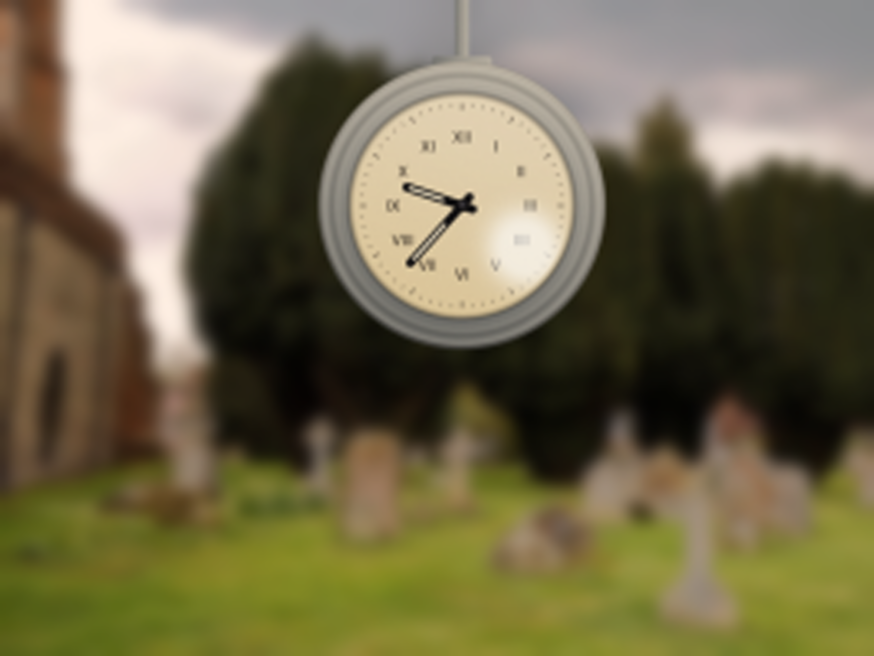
9h37
